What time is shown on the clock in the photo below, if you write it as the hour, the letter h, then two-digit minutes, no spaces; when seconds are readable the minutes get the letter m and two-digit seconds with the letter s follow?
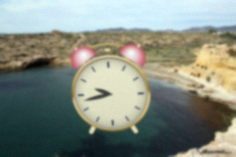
9h43
